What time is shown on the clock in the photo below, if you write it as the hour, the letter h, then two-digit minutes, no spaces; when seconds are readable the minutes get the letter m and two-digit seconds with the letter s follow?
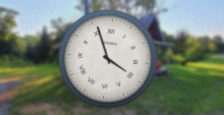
3h56
